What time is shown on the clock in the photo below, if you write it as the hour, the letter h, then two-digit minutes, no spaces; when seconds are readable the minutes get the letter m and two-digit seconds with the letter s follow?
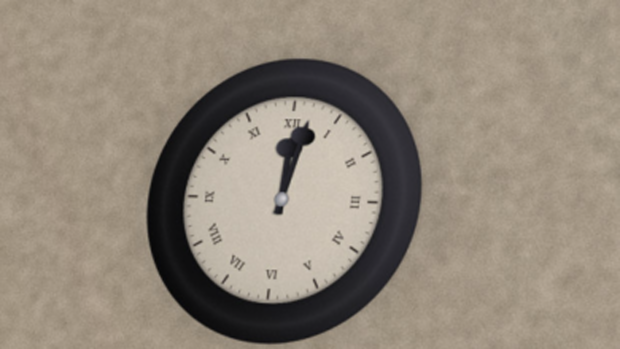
12h02
